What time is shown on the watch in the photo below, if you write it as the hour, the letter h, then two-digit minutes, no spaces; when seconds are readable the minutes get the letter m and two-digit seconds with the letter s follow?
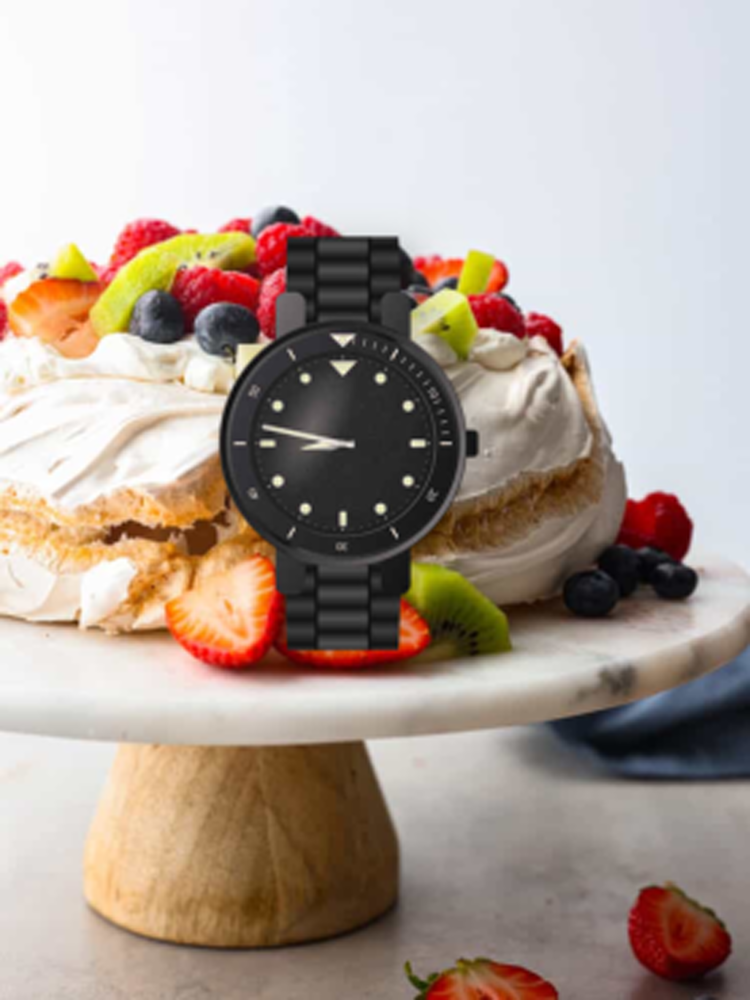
8h47
